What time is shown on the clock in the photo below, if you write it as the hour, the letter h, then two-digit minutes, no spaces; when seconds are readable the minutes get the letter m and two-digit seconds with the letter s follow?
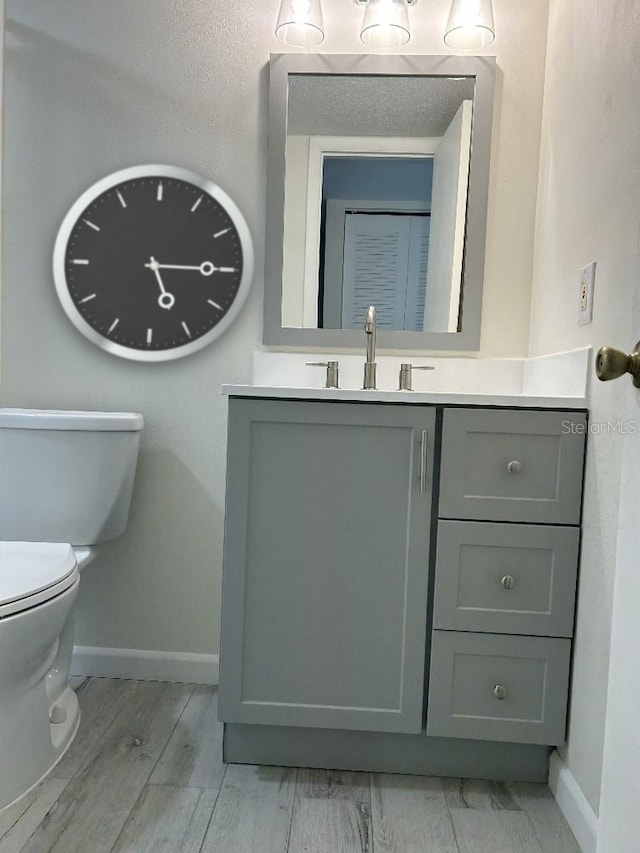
5h15
